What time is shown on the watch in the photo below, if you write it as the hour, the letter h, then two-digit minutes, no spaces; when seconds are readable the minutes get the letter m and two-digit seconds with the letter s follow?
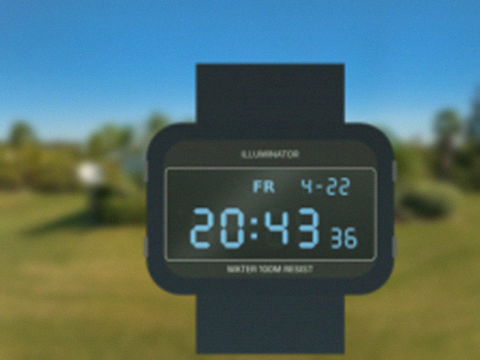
20h43m36s
